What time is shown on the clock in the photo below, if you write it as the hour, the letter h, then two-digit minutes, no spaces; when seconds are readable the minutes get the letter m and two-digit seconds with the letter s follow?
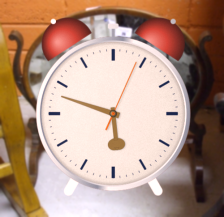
5h48m04s
